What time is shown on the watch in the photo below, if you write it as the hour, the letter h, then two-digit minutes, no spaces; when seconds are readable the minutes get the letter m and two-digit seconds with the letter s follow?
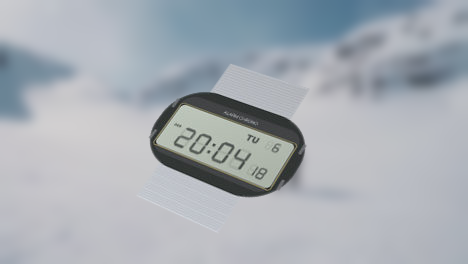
20h04m18s
